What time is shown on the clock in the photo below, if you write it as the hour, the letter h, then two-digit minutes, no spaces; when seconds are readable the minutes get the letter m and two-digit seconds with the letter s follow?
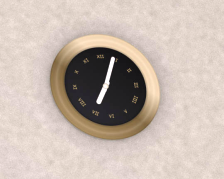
7h04
